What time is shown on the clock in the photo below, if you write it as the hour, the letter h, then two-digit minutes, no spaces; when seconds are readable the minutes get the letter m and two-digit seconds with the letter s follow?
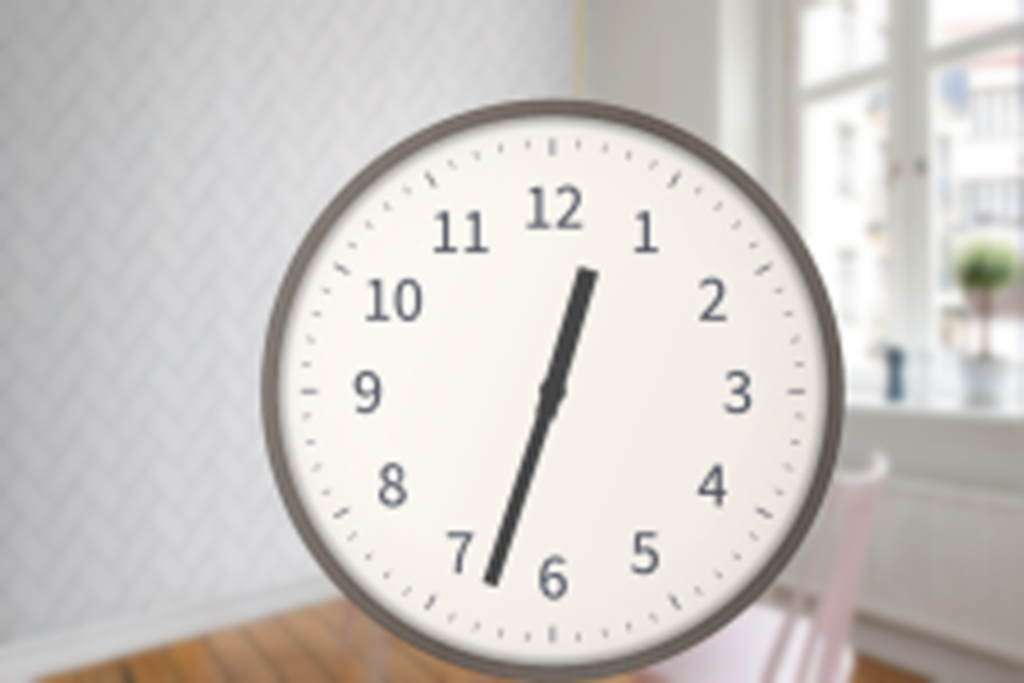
12h33
